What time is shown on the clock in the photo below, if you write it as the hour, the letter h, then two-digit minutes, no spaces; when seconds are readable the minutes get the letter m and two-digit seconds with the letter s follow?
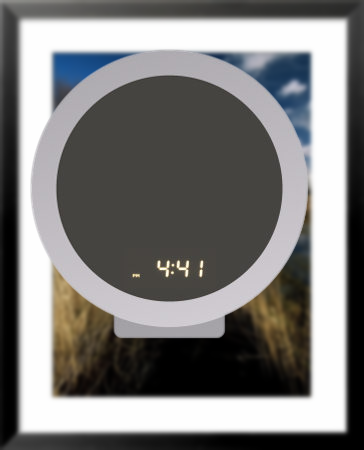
4h41
